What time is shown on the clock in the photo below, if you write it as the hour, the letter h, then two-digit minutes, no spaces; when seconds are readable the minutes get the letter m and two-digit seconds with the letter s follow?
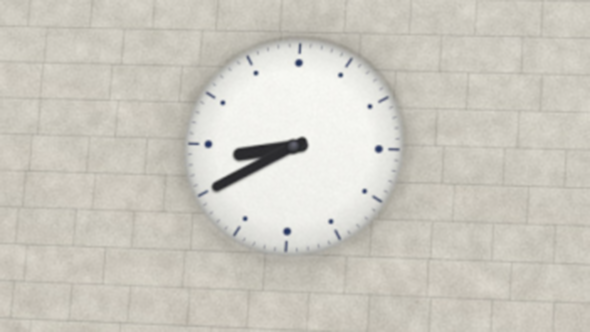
8h40
